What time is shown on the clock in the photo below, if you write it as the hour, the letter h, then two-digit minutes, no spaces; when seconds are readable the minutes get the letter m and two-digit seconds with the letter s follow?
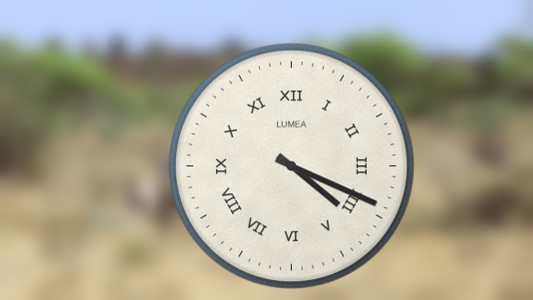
4h19
